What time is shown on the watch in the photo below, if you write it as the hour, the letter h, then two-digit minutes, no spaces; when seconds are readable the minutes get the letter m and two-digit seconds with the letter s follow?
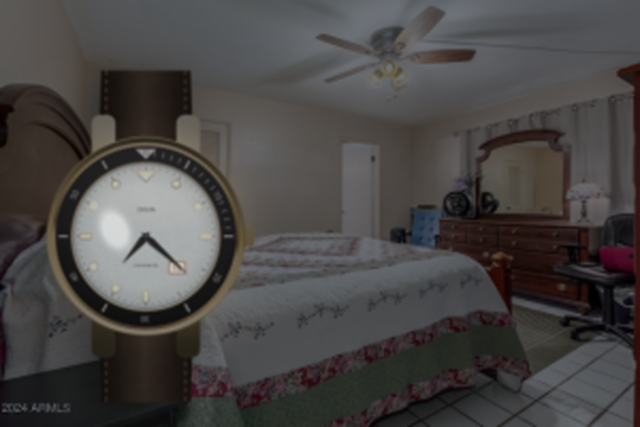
7h22
